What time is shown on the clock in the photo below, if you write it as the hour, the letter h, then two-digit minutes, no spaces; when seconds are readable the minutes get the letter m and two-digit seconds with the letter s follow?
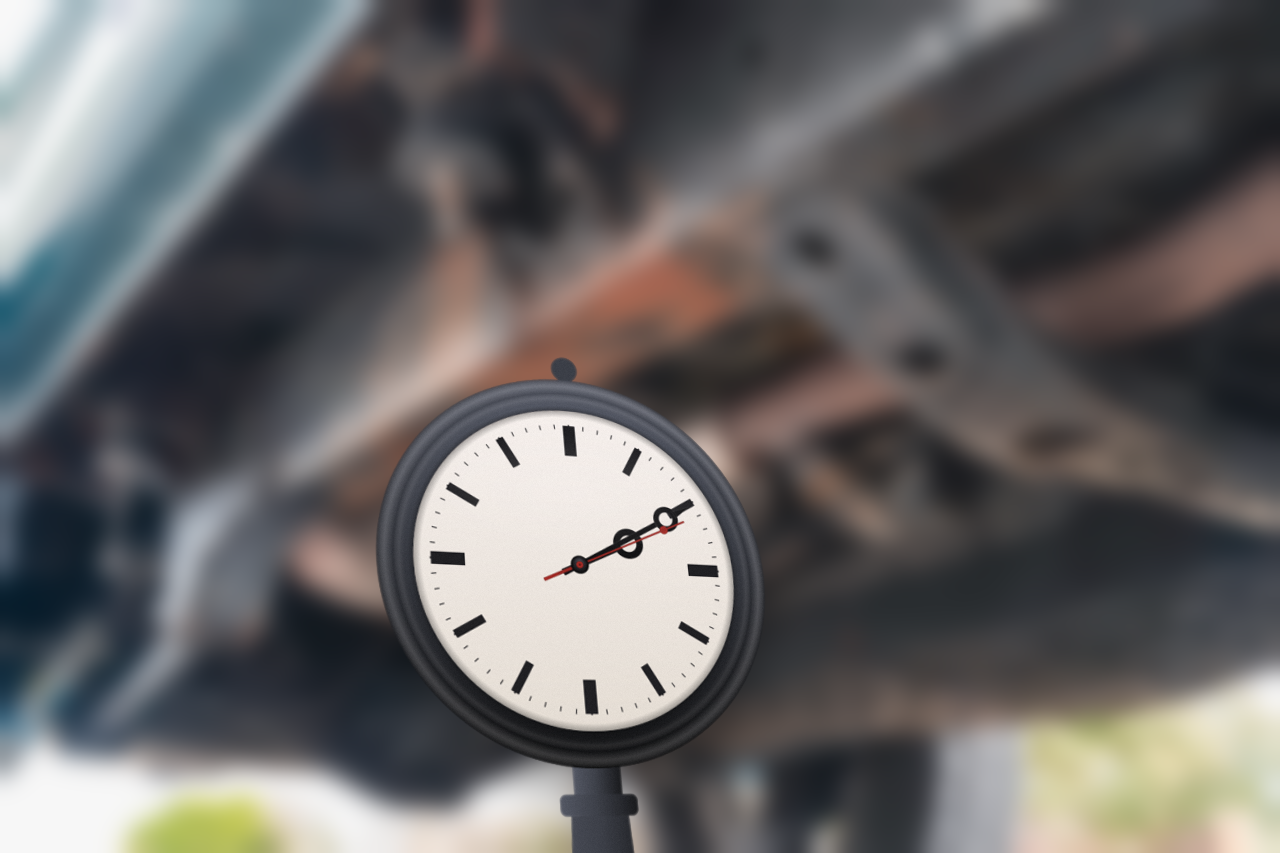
2h10m11s
